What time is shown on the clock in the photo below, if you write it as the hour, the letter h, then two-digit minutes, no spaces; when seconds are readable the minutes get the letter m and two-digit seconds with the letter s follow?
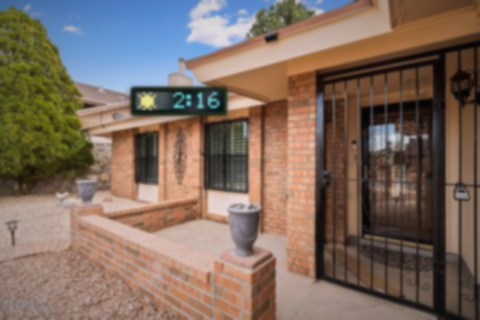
2h16
